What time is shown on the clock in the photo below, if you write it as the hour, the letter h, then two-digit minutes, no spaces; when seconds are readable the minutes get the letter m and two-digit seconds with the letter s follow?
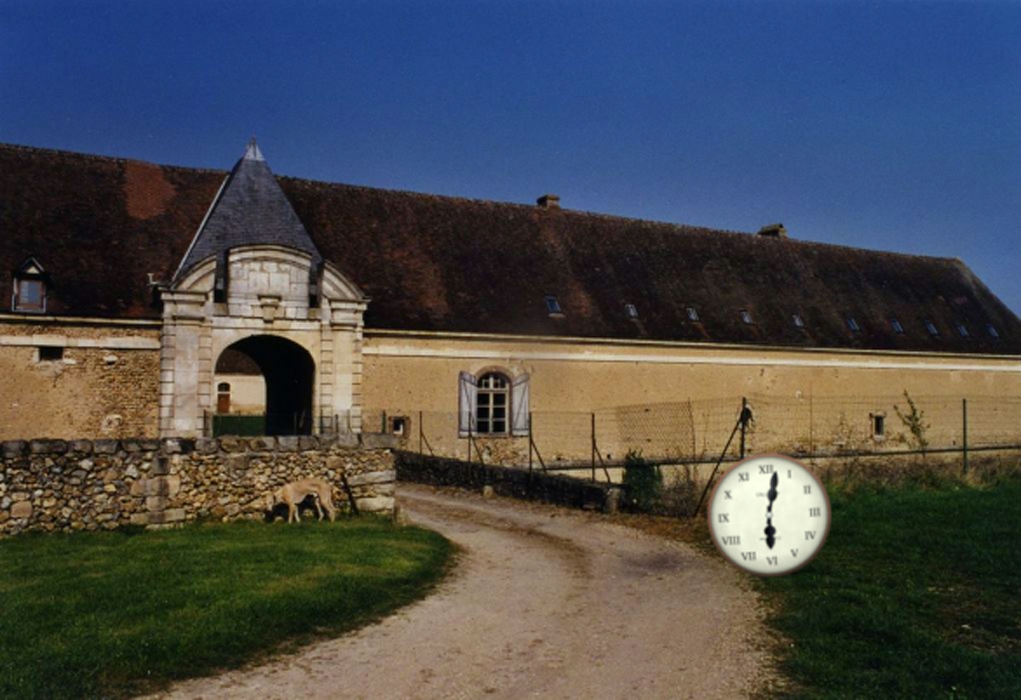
6h02
